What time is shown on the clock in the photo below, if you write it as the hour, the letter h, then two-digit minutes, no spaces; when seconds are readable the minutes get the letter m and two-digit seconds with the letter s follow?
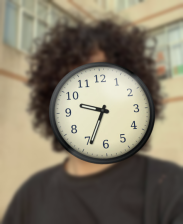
9h34
